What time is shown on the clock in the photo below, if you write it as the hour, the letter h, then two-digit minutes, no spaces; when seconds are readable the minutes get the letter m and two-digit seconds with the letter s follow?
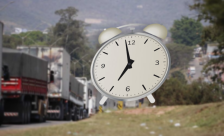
6h58
